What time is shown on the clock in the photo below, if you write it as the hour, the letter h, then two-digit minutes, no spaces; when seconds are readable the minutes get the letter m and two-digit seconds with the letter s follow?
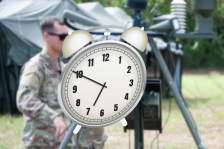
6h50
